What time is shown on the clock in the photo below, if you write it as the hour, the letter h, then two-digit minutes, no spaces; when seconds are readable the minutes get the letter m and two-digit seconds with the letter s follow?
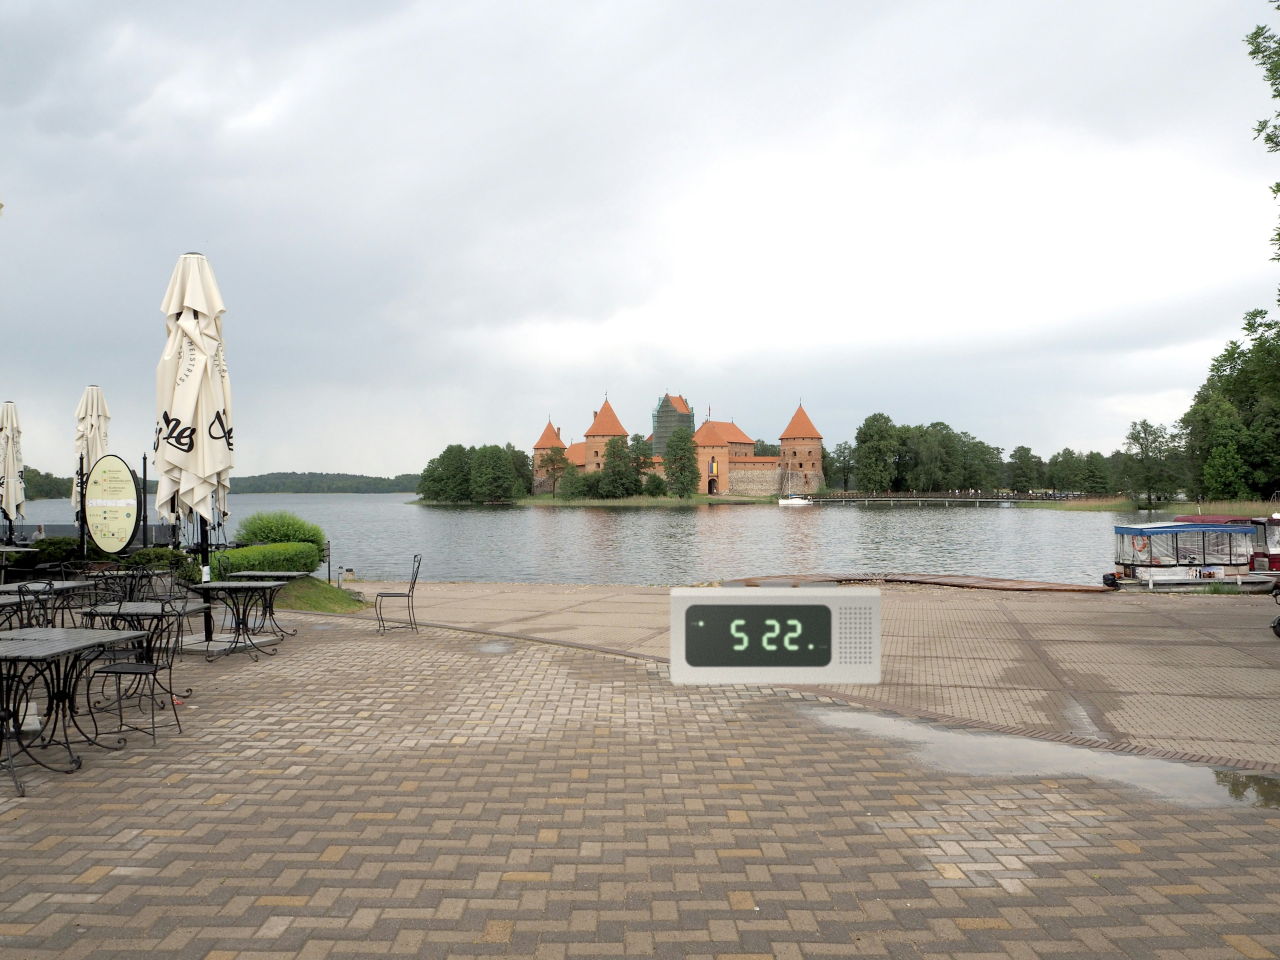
5h22
